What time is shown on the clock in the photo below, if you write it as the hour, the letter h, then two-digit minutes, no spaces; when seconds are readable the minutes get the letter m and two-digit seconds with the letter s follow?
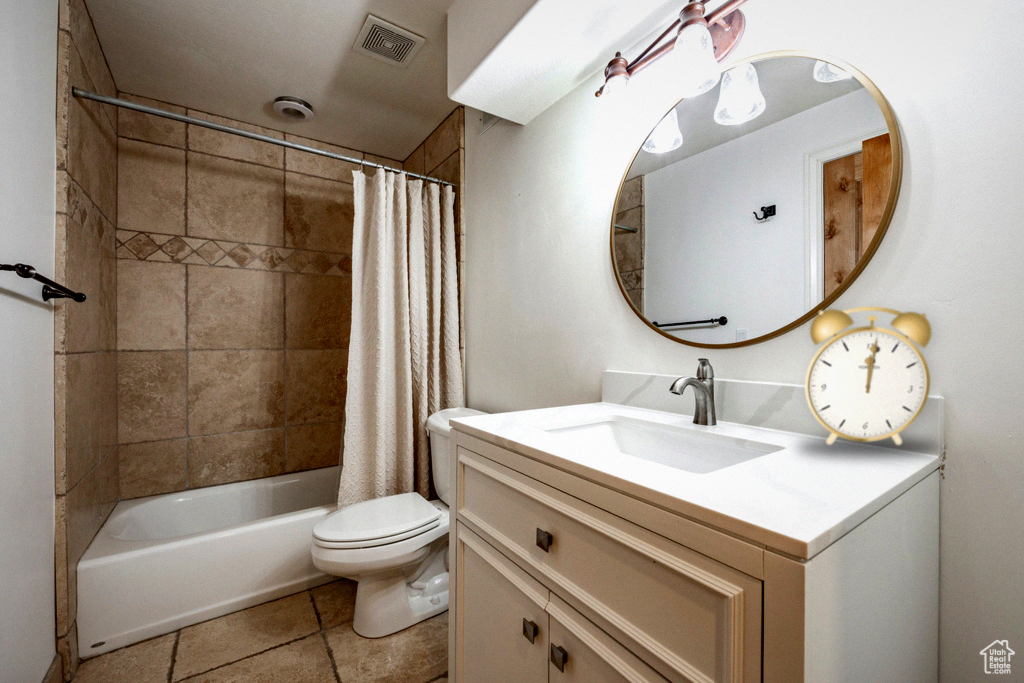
12h01
